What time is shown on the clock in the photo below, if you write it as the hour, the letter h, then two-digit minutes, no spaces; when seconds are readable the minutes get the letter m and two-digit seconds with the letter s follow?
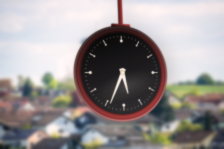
5h34
